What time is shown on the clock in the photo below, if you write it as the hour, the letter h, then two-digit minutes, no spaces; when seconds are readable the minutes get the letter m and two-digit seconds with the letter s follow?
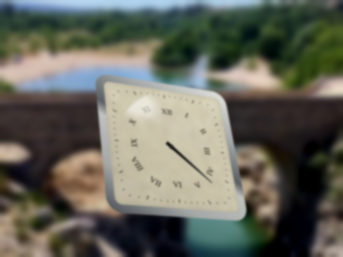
4h22
